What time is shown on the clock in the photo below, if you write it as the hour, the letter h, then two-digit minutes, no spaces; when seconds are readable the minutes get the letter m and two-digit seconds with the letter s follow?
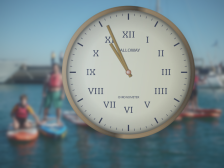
10h56
